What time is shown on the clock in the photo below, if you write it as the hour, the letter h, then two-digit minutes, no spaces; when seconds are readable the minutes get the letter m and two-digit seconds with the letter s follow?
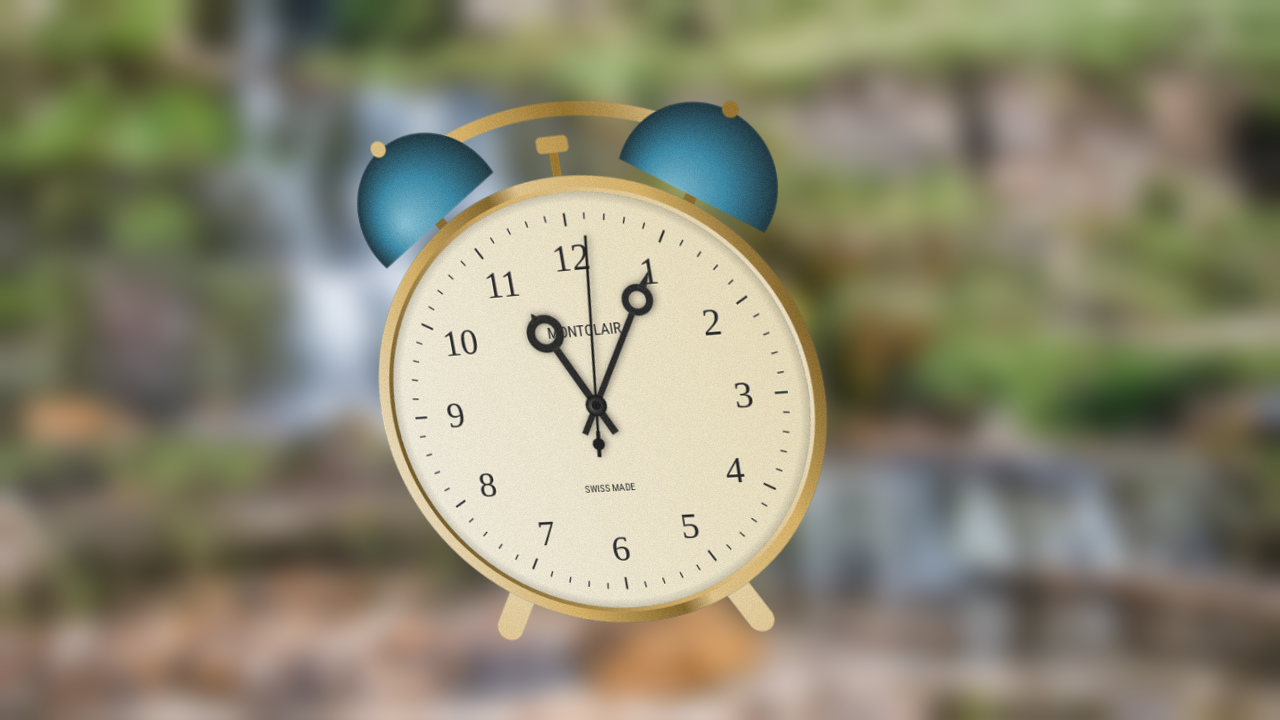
11h05m01s
